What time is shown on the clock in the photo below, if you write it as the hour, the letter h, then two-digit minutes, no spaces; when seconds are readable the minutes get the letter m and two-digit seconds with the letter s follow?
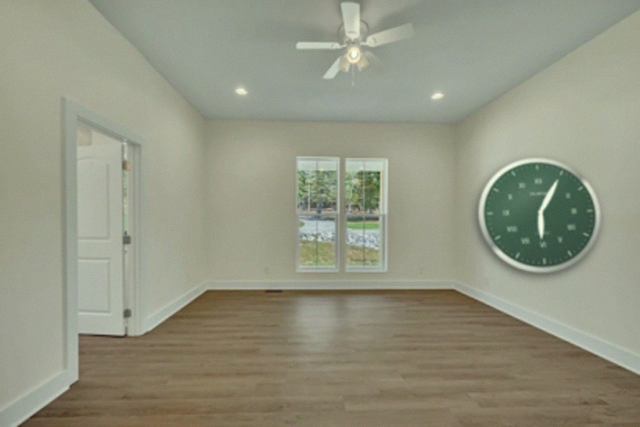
6h05
